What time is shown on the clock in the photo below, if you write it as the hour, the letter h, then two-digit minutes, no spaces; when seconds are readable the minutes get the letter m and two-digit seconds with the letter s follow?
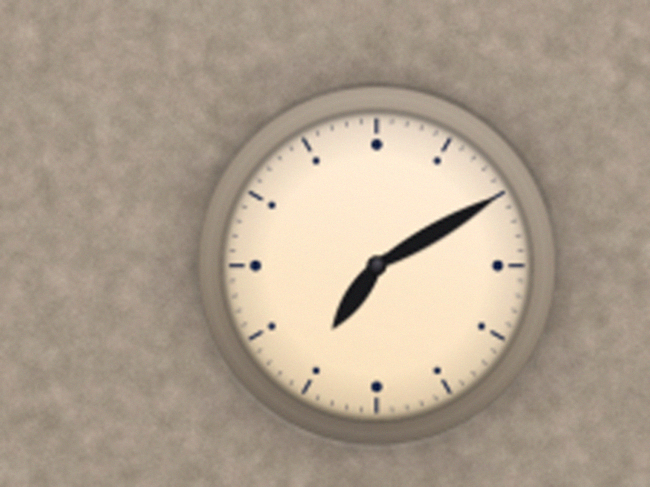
7h10
